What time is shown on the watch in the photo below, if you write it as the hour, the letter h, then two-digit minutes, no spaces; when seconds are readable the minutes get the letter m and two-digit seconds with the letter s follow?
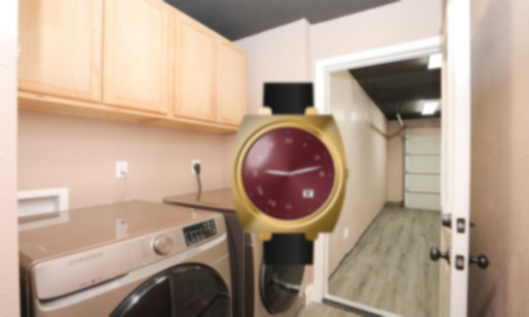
9h13
